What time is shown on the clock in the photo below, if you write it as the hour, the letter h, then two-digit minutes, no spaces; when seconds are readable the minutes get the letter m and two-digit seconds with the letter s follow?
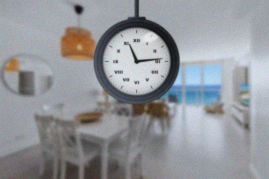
11h14
